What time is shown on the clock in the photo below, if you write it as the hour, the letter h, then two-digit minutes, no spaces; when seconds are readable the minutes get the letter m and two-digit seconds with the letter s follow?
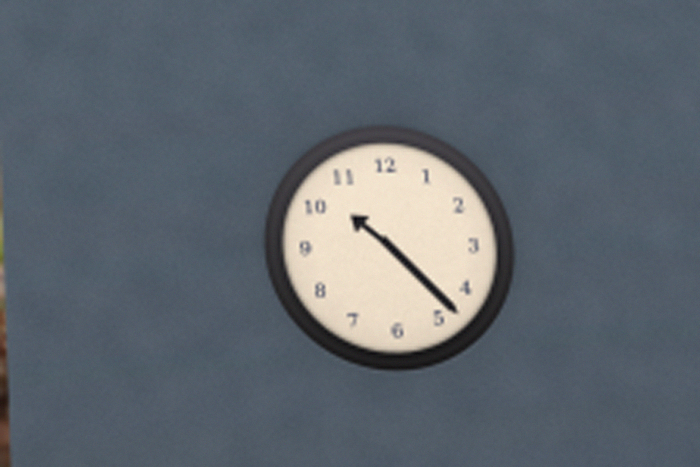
10h23
